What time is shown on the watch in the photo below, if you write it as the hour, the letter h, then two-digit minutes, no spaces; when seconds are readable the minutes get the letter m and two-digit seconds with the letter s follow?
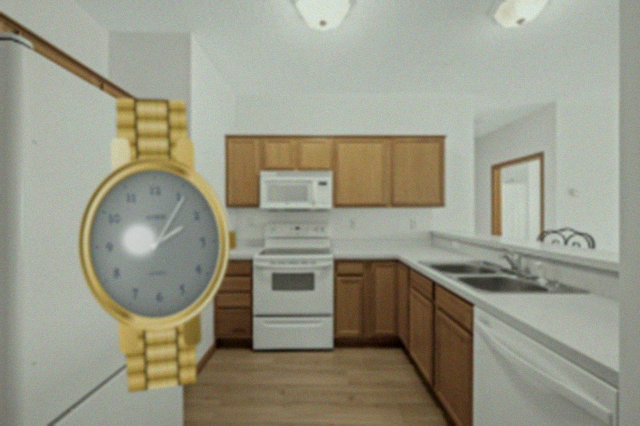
2h06
